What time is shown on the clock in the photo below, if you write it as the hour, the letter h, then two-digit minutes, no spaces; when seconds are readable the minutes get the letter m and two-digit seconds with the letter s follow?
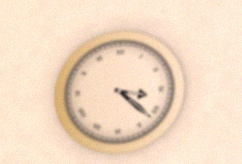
3h22
